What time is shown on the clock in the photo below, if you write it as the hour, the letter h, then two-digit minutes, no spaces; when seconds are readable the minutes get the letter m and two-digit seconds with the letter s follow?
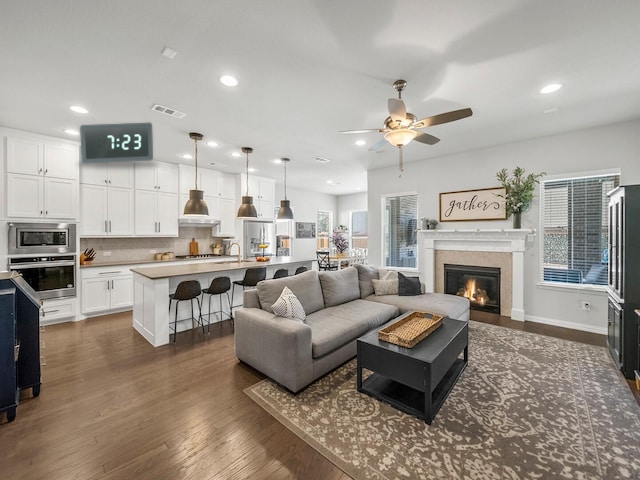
7h23
